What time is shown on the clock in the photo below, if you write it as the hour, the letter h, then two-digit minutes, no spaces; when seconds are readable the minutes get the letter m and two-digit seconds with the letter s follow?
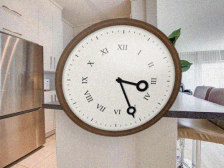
3h26
